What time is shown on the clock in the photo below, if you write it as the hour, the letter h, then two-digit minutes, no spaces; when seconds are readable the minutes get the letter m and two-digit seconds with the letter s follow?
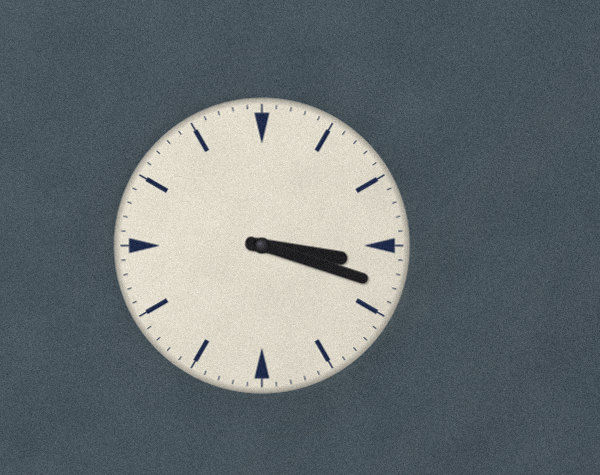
3h18
